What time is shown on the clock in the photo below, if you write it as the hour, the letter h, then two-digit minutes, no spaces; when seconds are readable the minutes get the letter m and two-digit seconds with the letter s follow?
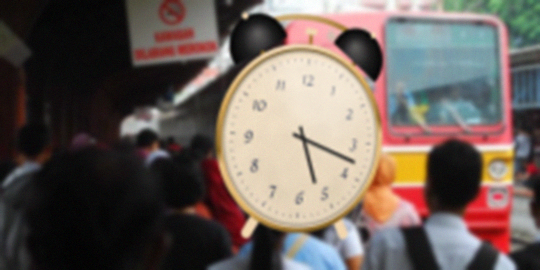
5h18
